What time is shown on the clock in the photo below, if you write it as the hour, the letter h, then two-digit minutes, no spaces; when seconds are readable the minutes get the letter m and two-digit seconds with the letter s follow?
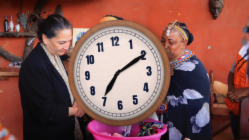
7h10
